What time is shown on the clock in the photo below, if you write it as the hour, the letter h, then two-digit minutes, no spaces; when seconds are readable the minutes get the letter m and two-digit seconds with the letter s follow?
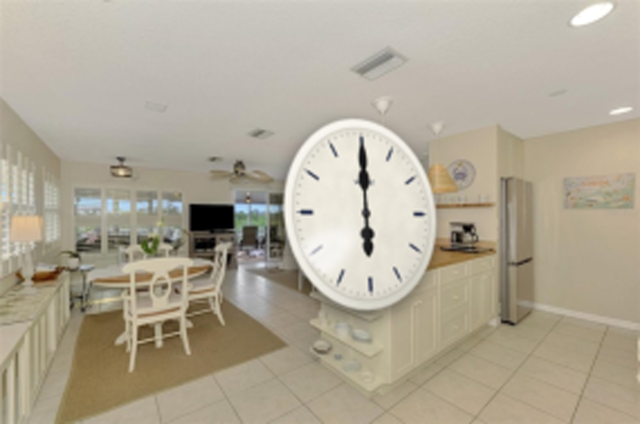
6h00
